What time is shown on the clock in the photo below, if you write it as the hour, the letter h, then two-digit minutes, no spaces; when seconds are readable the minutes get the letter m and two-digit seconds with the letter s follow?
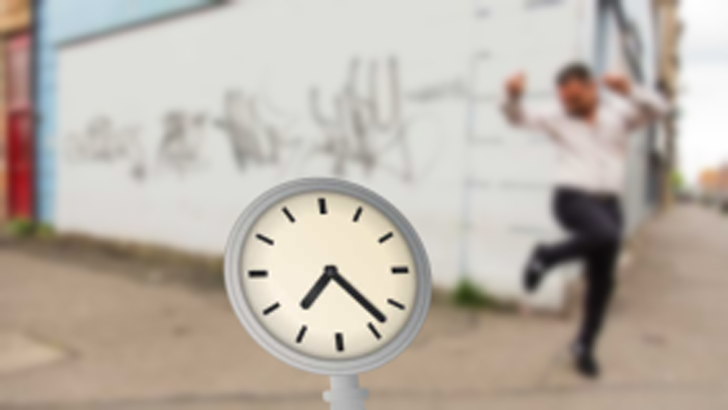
7h23
